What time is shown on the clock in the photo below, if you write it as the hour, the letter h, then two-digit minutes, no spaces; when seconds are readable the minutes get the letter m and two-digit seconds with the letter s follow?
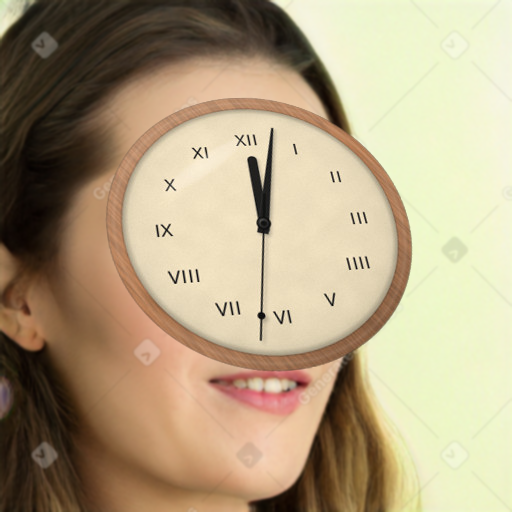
12h02m32s
